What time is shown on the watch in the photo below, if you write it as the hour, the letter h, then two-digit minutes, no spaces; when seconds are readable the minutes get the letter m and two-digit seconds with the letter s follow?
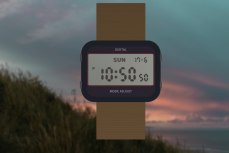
10h50m50s
